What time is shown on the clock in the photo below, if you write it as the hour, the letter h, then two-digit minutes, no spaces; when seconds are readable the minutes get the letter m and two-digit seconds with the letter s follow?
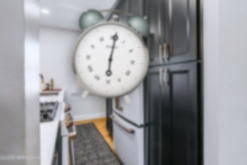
6h01
